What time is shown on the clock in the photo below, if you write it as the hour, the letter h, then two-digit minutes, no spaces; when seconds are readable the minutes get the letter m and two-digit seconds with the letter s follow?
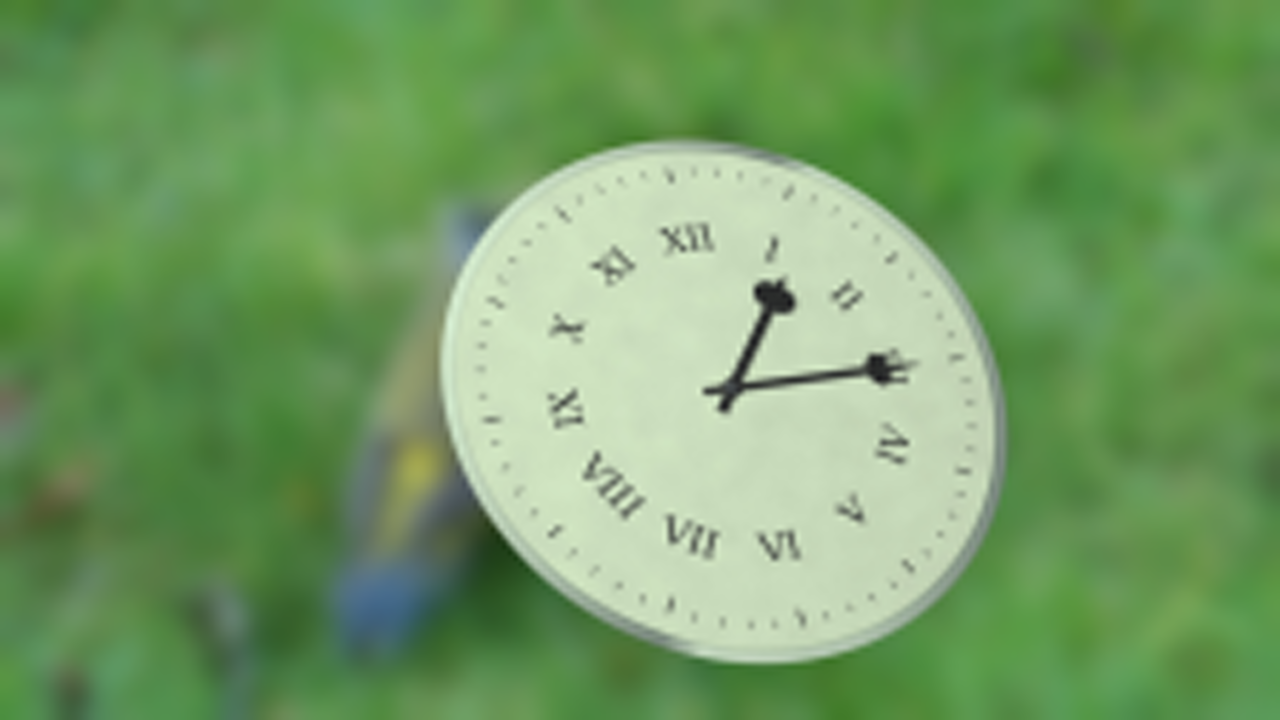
1h15
